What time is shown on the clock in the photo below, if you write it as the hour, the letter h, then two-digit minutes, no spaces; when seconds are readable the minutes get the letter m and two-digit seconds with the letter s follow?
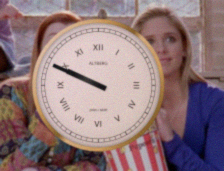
9h49
